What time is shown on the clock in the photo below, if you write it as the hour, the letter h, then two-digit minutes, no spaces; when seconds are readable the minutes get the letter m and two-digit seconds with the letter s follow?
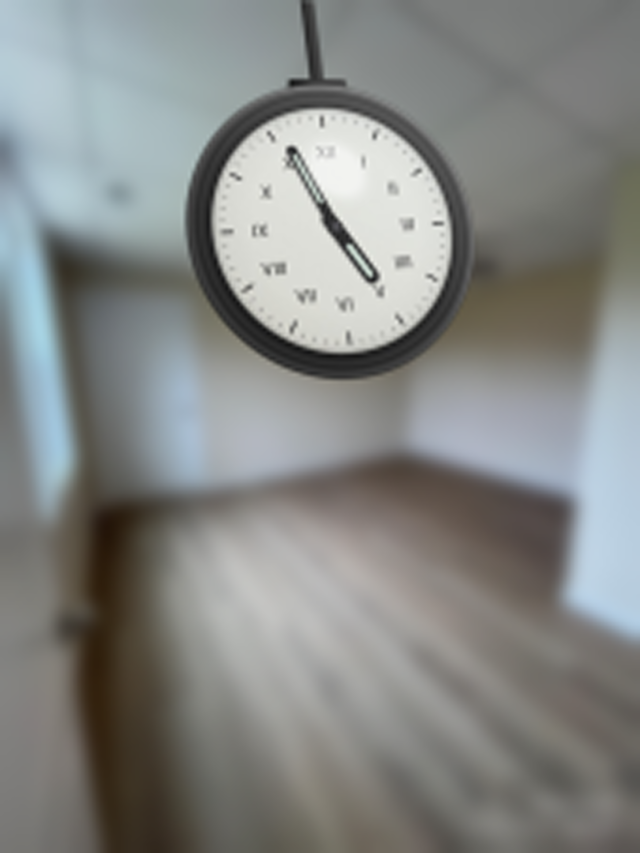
4h56
